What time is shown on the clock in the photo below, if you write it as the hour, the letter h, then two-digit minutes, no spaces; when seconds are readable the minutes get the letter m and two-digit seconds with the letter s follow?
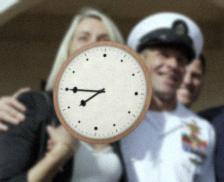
7h45
